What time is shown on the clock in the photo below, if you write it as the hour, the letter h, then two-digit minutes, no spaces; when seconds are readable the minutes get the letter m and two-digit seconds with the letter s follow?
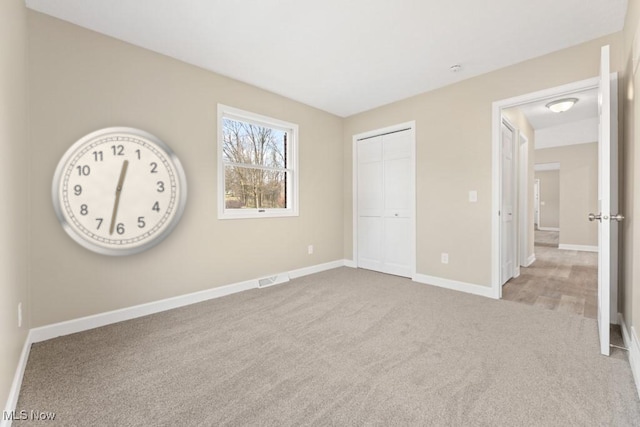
12h32
